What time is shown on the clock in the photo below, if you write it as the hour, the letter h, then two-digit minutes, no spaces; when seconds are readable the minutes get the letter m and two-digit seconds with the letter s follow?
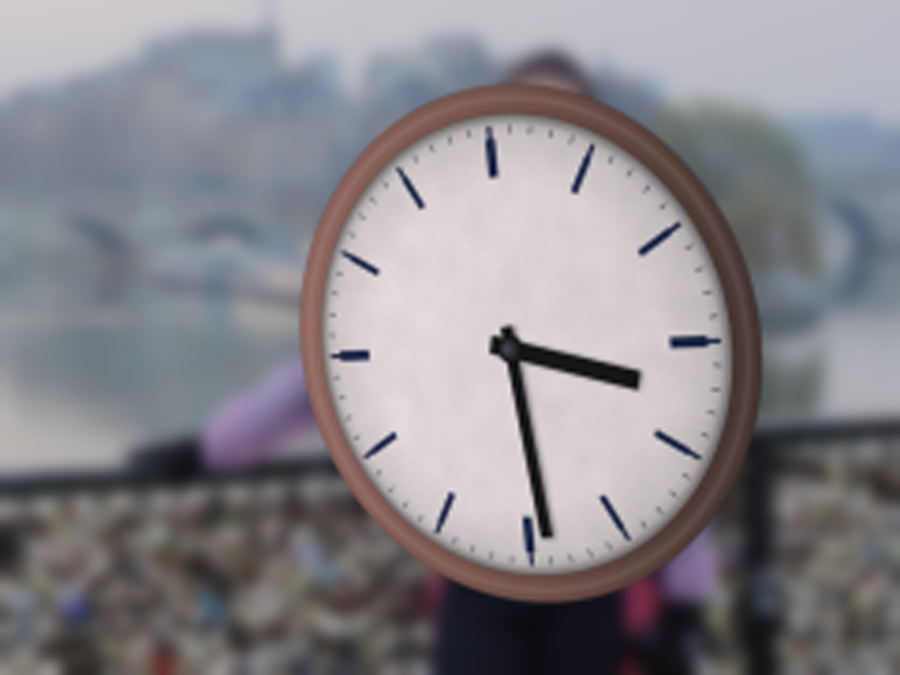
3h29
